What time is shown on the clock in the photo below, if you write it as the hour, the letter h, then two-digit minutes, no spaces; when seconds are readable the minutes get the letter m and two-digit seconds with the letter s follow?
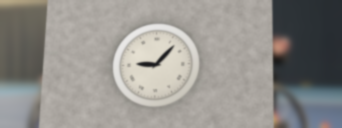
9h07
